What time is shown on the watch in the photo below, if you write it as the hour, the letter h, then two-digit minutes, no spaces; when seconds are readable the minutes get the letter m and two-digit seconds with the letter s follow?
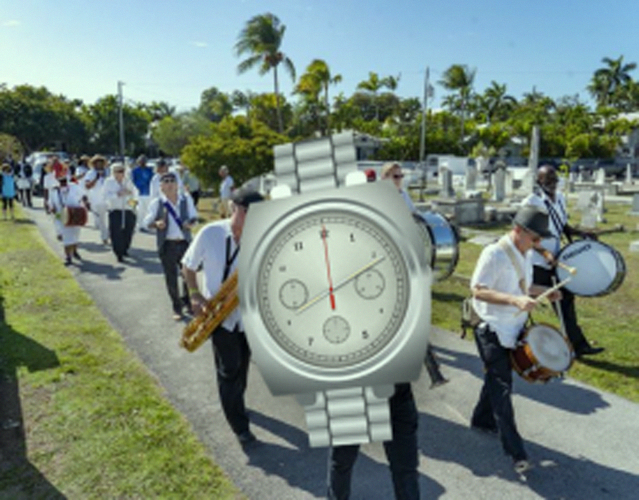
8h11
